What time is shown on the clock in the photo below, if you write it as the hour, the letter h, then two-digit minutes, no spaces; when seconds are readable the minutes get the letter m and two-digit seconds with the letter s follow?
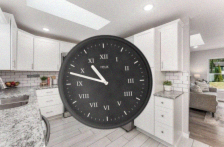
10h48
